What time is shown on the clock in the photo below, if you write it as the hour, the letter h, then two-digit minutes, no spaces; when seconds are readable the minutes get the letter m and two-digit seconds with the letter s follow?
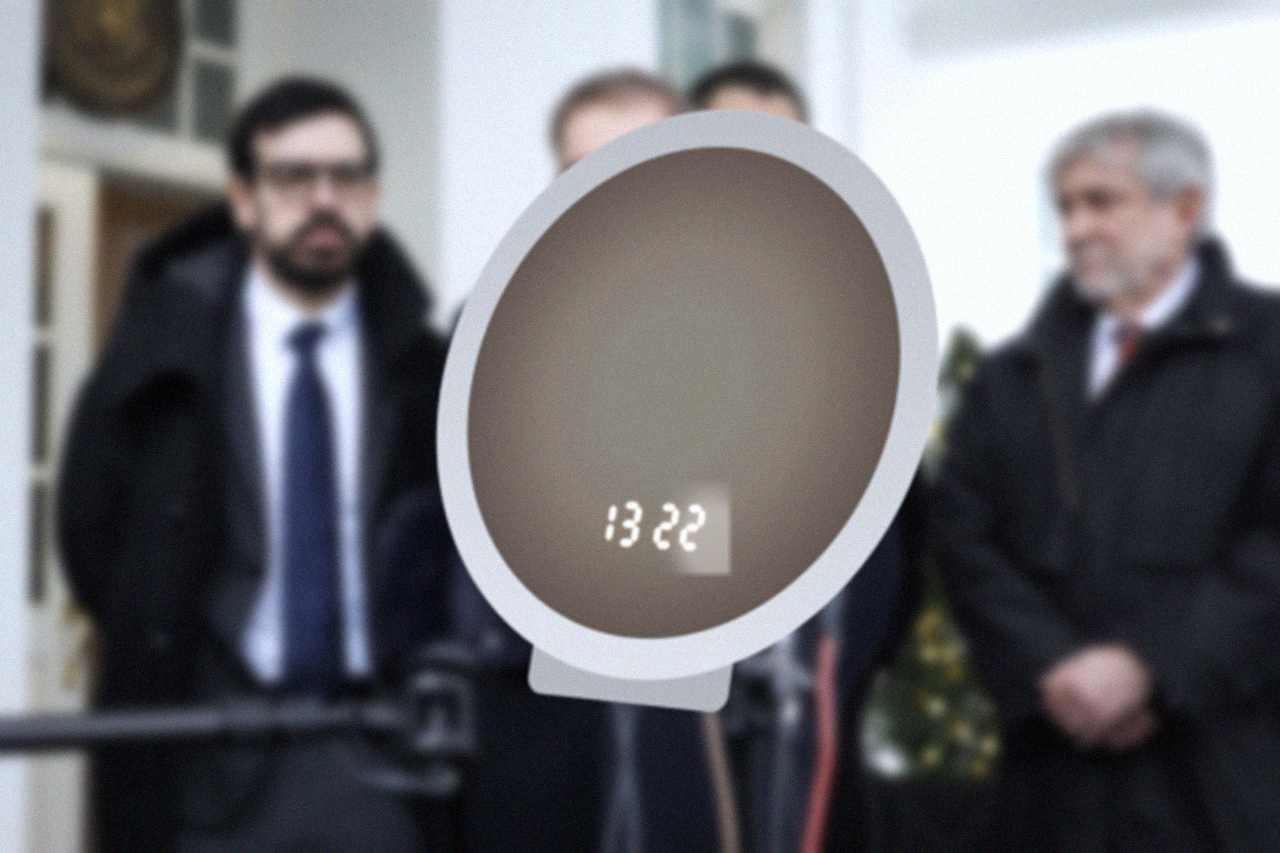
13h22
